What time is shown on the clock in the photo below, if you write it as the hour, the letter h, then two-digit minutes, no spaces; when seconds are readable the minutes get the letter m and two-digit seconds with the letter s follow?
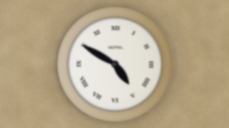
4h50
